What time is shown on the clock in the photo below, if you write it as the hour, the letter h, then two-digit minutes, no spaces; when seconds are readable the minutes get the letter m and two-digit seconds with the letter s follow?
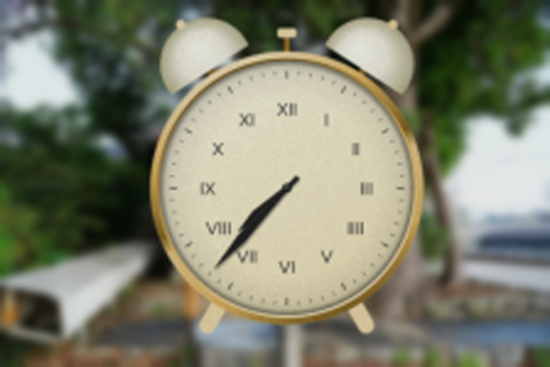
7h37
